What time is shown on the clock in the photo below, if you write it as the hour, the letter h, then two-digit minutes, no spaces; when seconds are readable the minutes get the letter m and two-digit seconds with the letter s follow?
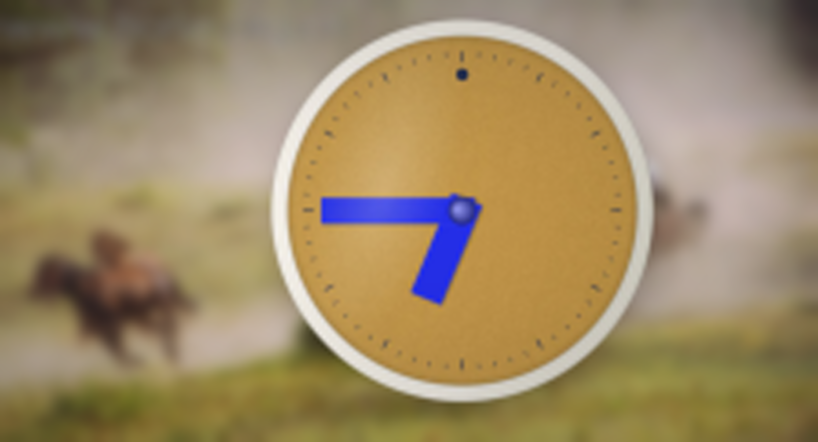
6h45
